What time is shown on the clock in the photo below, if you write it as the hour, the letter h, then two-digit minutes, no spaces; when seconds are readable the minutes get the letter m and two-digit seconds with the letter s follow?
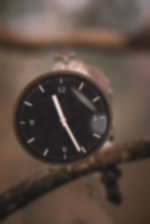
11h26
